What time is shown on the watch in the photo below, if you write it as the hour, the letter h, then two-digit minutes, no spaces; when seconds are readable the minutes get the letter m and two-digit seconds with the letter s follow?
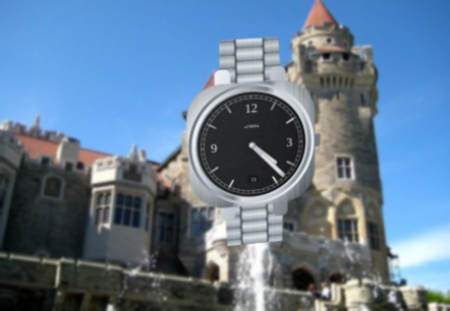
4h23
